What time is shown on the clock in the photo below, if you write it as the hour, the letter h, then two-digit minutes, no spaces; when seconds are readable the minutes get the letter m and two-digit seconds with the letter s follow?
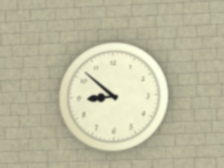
8h52
